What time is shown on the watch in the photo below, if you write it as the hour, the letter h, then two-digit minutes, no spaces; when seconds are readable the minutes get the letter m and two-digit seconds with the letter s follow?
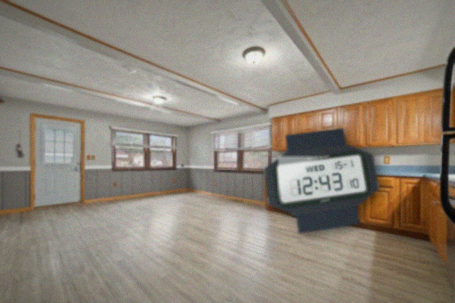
12h43
